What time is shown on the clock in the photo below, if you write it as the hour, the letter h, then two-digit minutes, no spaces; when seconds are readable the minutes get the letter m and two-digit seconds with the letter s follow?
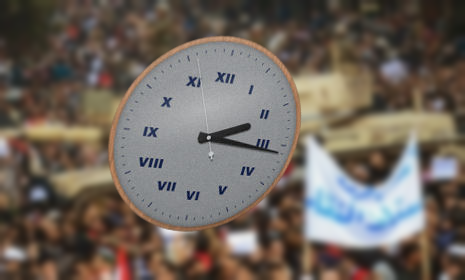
2h15m56s
